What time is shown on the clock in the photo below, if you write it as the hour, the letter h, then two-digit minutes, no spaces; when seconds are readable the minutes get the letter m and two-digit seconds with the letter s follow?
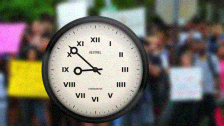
8h52
